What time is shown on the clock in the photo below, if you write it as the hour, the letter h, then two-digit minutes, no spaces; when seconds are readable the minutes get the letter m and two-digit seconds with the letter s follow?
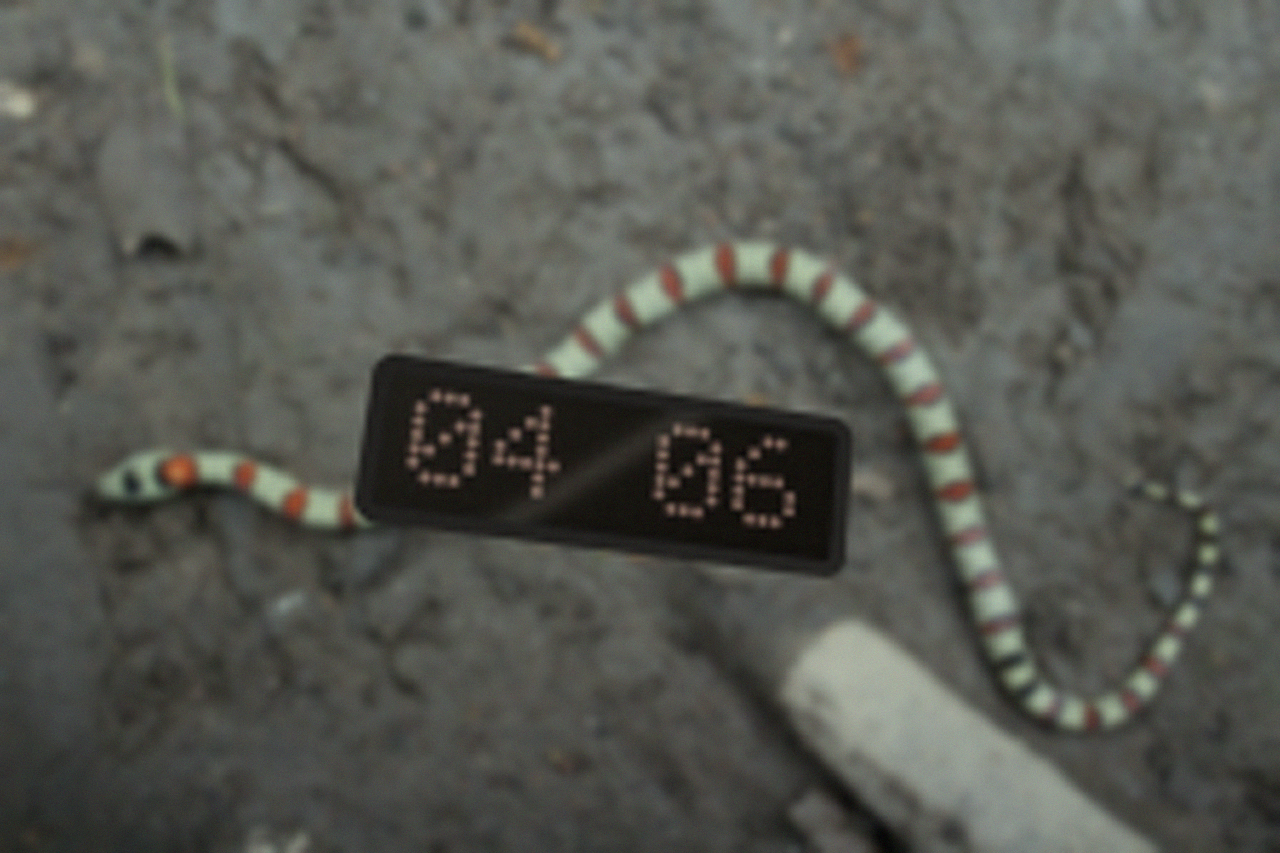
4h06
